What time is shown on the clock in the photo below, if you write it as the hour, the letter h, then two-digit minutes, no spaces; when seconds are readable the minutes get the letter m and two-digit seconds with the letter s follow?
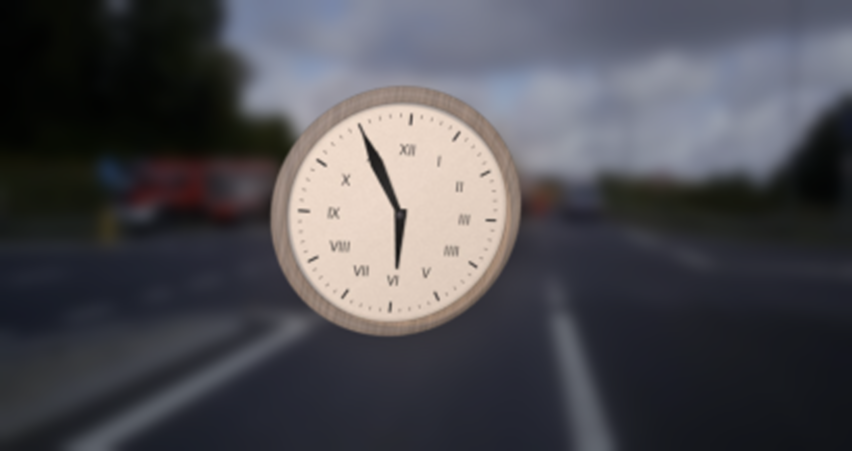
5h55
